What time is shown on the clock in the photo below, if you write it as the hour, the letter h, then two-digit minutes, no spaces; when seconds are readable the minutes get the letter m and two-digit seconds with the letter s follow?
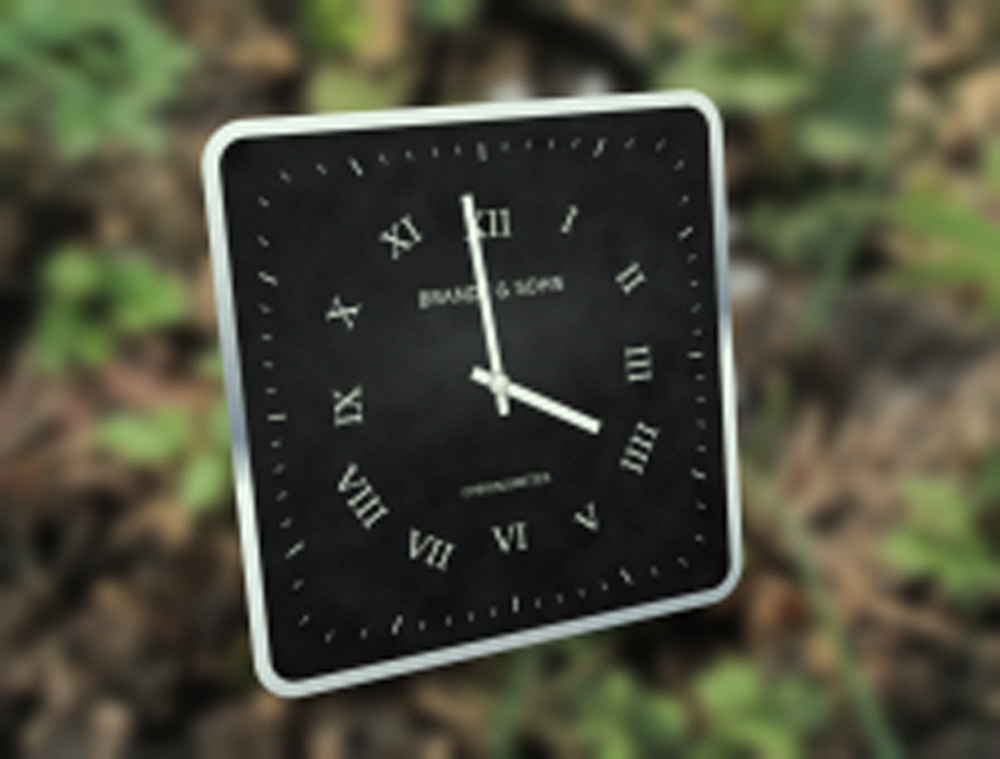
3h59
